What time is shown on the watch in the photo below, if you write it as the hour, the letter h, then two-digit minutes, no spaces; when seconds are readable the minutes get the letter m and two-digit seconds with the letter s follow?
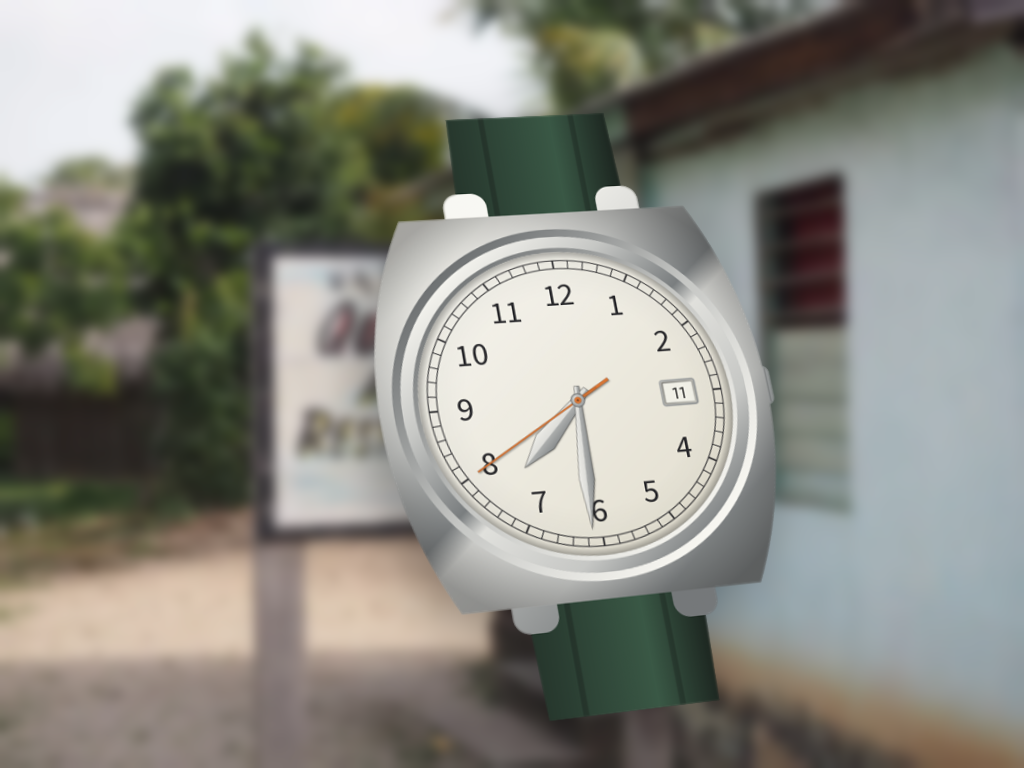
7h30m40s
